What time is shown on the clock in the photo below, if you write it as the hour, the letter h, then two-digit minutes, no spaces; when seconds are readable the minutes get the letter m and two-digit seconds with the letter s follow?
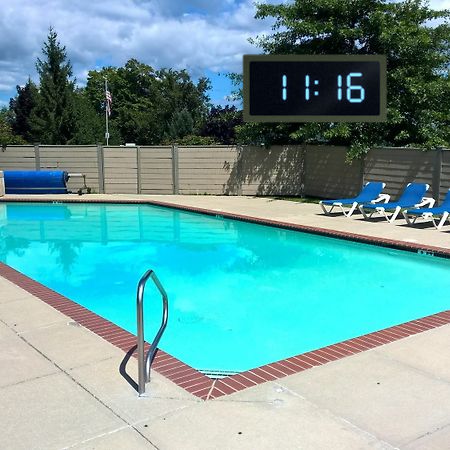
11h16
